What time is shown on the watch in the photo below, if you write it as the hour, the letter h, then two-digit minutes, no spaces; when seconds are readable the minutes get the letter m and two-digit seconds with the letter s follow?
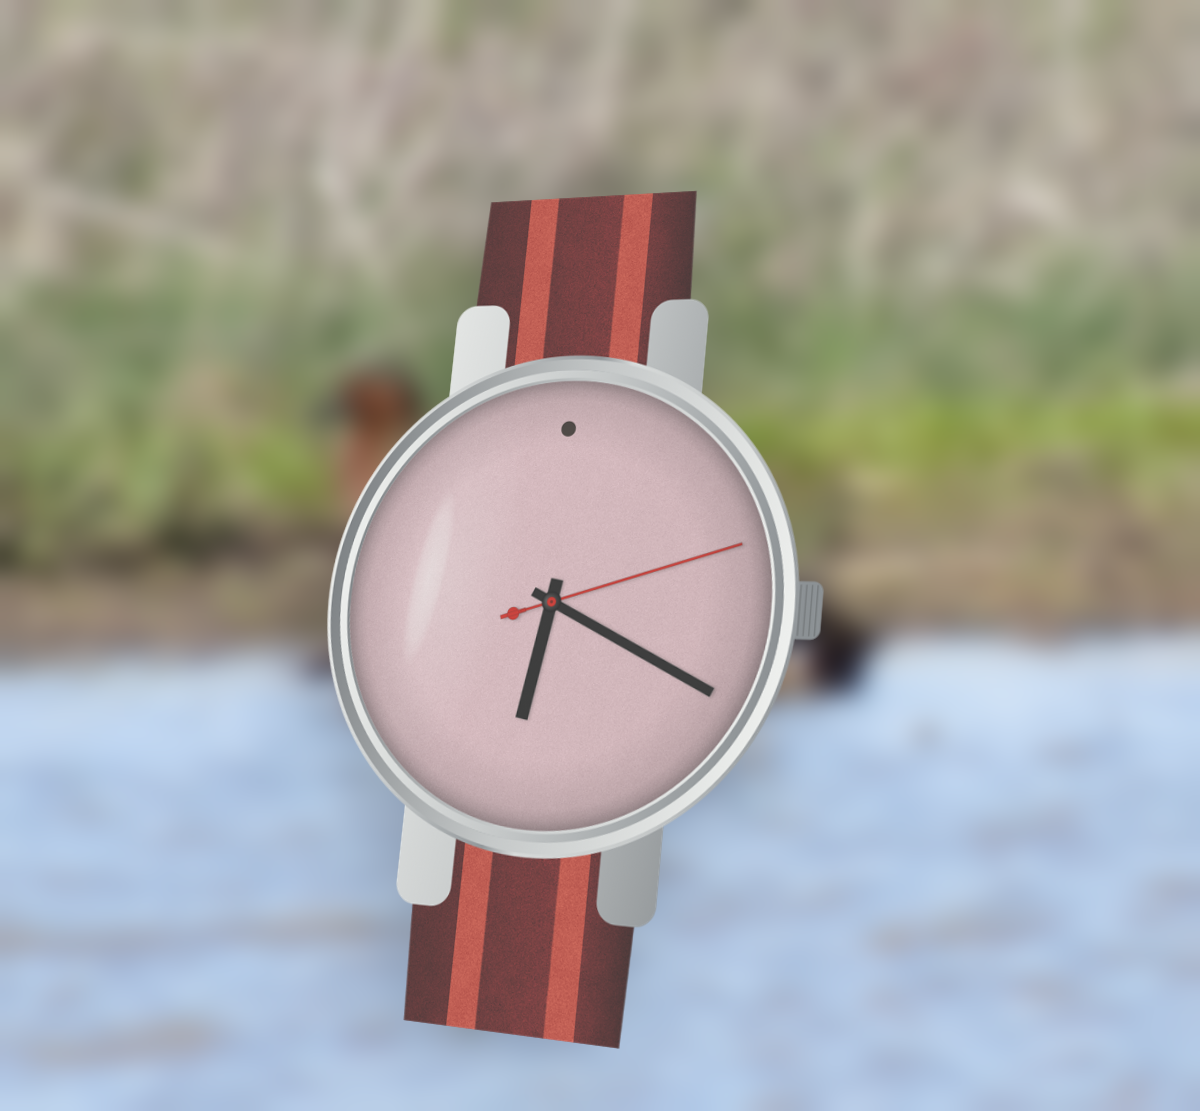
6h19m12s
